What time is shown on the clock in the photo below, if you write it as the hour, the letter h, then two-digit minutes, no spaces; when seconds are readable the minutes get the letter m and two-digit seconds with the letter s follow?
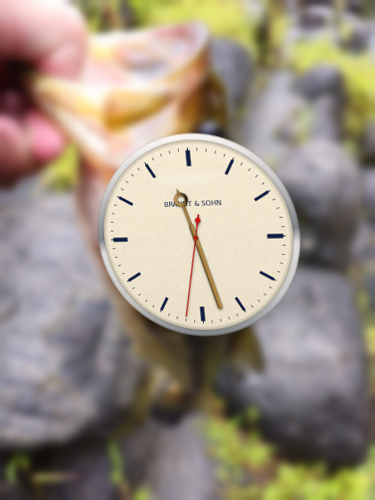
11h27m32s
